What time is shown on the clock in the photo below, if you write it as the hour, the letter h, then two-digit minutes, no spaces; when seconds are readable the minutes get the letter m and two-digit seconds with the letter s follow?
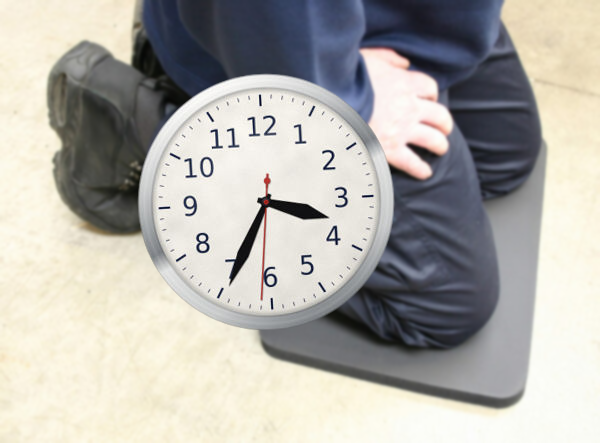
3h34m31s
